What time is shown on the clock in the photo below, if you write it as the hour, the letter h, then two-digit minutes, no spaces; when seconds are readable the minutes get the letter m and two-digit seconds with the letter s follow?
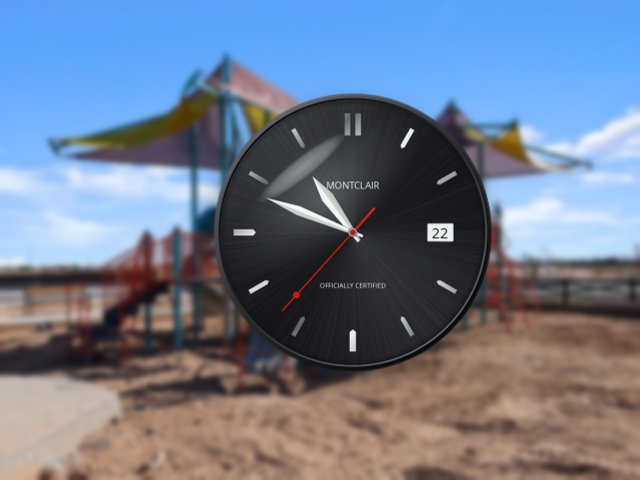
10h48m37s
